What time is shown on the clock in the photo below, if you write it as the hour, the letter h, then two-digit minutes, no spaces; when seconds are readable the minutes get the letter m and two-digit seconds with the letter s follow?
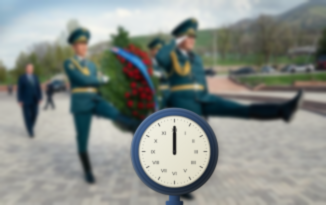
12h00
